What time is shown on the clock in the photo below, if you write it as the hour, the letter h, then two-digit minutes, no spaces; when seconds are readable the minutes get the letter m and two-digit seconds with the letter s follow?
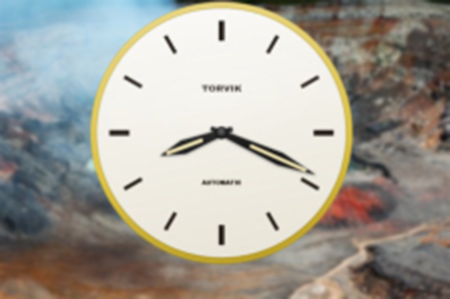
8h19
